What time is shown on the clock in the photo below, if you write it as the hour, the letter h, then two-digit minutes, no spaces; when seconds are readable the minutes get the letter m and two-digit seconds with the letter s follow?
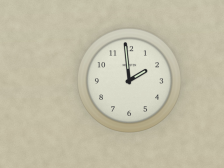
1h59
